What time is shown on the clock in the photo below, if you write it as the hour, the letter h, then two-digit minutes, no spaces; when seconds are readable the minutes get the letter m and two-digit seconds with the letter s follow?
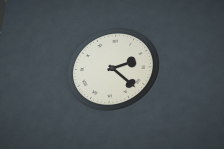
2h22
